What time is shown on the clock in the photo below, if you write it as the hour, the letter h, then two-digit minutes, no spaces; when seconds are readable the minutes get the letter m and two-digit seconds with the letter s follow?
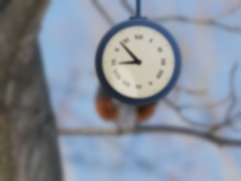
8h53
